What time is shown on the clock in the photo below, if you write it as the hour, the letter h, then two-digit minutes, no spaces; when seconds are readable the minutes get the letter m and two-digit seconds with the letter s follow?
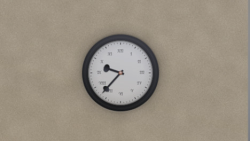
9h37
